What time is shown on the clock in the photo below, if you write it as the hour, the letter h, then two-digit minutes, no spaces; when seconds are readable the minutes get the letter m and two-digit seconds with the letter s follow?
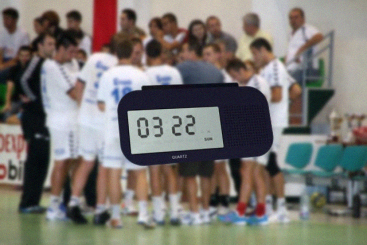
3h22
